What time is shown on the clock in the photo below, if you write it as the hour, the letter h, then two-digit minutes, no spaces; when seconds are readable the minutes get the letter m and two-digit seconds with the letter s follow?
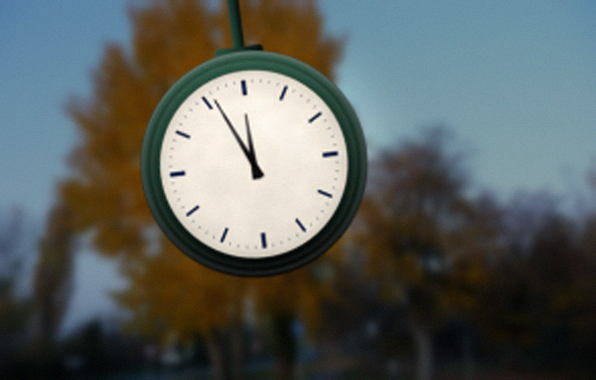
11h56
